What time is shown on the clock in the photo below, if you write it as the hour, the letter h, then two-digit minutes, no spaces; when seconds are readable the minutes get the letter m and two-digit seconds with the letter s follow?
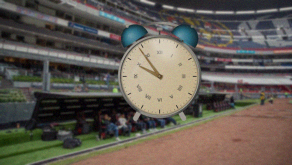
9h54
